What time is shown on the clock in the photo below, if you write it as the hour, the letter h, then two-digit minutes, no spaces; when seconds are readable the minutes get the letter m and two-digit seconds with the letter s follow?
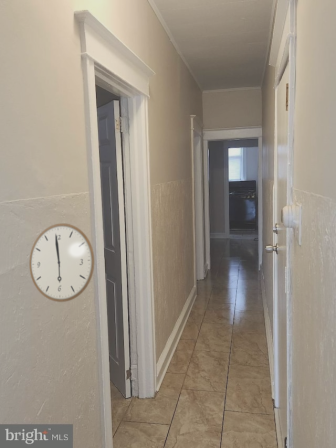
5h59
